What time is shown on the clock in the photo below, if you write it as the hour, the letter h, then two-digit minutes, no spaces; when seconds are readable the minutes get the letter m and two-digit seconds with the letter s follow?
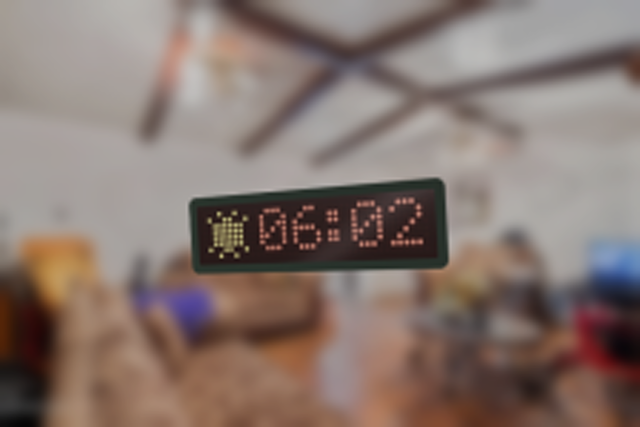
6h02
